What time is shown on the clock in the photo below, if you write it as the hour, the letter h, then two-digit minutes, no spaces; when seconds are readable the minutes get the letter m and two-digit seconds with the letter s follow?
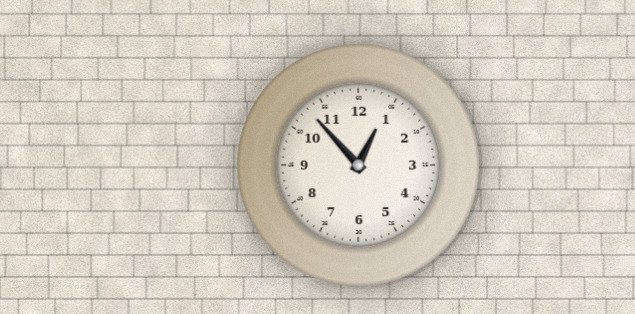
12h53
